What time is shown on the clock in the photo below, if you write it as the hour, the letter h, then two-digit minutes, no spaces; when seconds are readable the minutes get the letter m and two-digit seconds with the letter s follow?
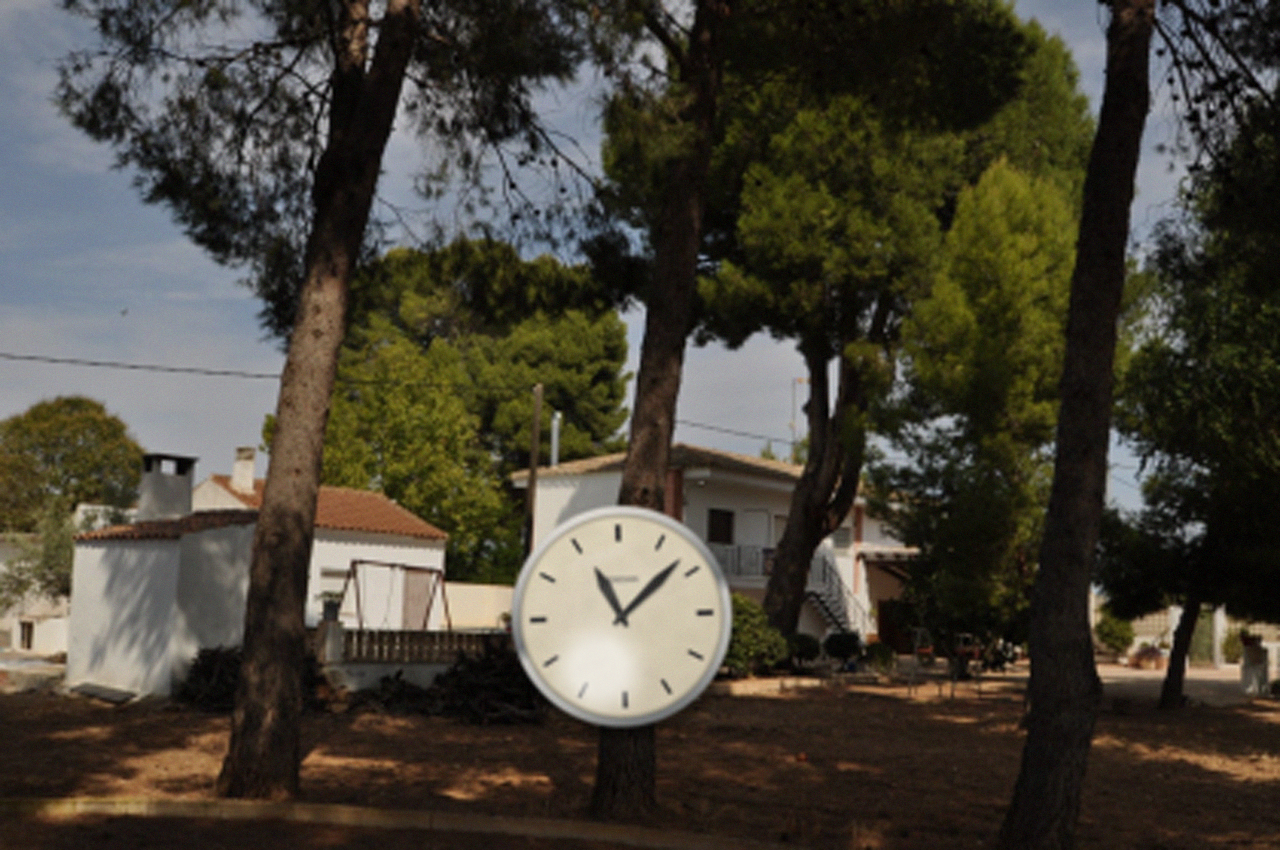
11h08
